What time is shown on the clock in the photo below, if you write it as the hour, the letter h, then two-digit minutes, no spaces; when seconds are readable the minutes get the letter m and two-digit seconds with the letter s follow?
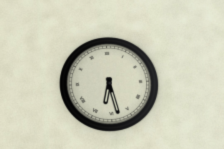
6h28
